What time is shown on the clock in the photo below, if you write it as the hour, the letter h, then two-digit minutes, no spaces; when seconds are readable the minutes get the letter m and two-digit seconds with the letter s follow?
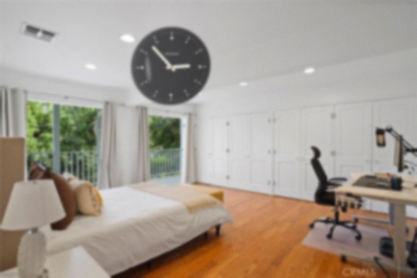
2h53
